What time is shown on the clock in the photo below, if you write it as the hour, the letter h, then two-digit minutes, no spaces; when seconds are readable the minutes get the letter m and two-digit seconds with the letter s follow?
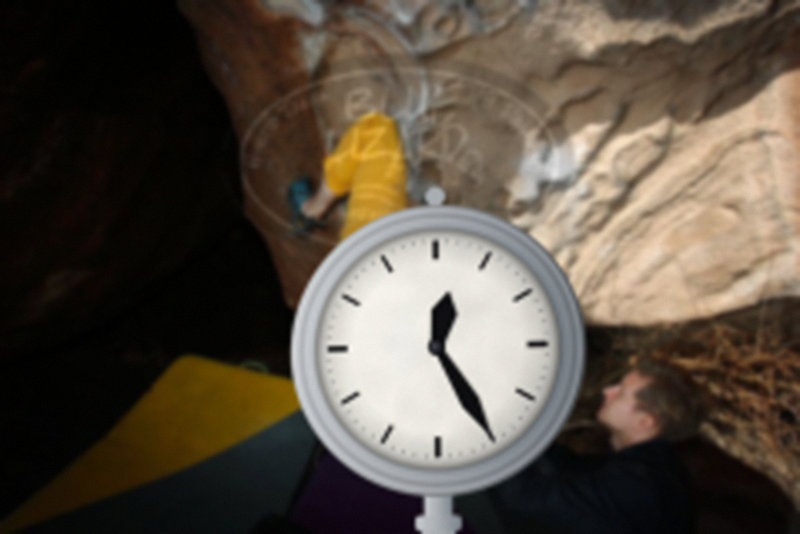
12h25
